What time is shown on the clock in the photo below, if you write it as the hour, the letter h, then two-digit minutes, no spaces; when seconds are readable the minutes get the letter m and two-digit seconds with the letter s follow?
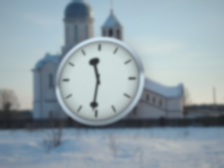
11h31
